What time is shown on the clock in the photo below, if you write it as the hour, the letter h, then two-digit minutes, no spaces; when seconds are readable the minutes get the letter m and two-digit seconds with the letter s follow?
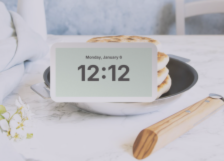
12h12
